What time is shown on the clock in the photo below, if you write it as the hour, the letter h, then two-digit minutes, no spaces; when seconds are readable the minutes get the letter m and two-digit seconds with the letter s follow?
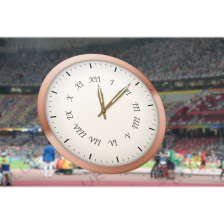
12h09
